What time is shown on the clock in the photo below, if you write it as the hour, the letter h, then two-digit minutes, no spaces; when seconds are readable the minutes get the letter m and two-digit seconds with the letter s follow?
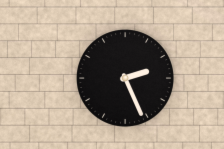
2h26
